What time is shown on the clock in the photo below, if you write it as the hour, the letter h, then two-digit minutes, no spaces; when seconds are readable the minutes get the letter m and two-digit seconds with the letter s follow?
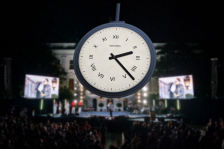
2h23
